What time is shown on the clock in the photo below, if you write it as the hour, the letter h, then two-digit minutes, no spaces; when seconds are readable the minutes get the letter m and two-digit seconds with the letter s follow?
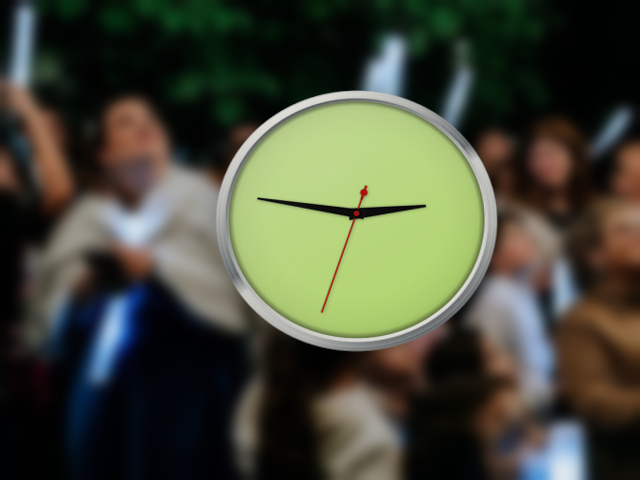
2h46m33s
